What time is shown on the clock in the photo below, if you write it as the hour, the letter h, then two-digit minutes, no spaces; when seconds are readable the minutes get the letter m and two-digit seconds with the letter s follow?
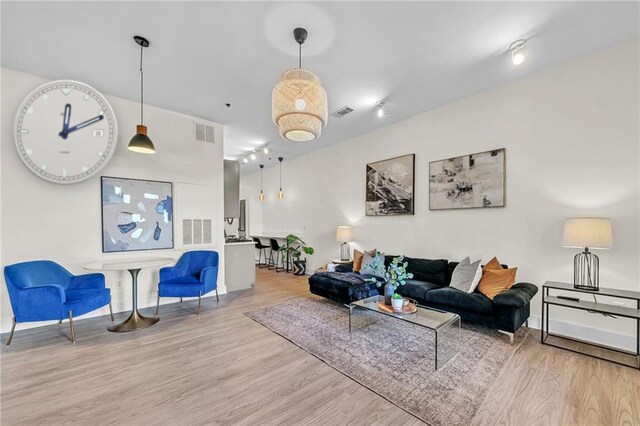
12h11
